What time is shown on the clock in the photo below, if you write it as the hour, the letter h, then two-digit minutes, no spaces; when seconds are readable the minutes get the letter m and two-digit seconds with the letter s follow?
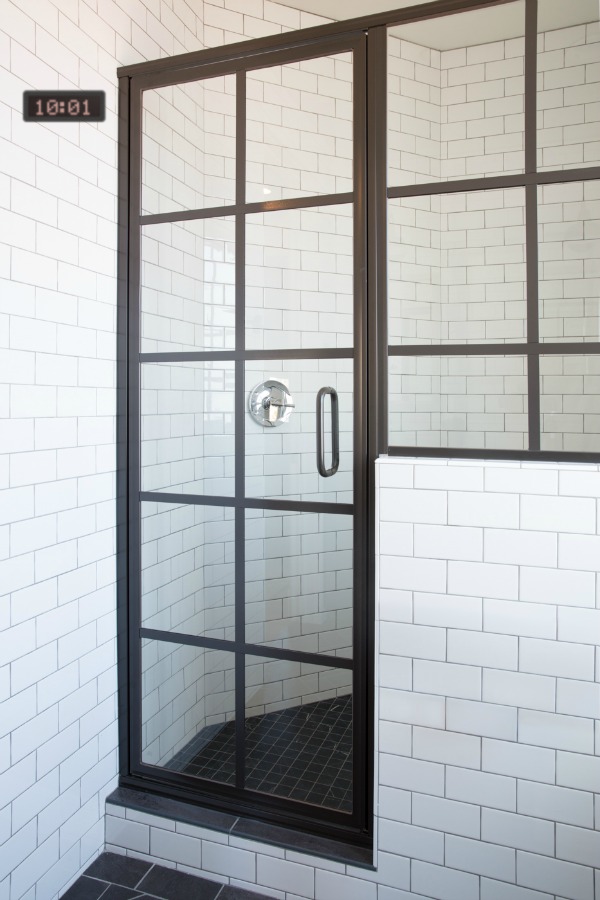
10h01
